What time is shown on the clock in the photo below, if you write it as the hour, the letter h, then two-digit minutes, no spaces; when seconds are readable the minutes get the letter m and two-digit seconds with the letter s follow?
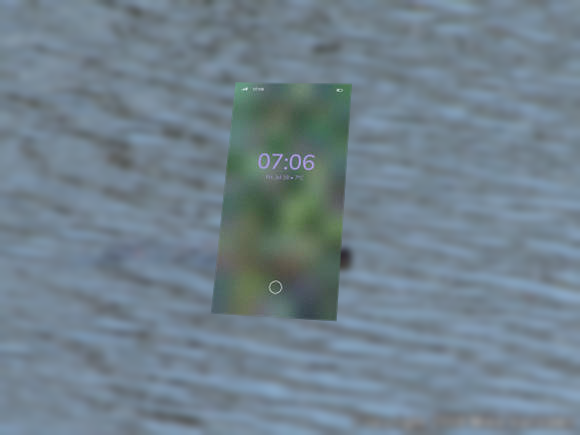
7h06
